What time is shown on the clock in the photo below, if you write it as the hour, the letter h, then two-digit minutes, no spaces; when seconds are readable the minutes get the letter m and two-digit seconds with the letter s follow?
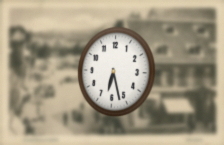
6h27
